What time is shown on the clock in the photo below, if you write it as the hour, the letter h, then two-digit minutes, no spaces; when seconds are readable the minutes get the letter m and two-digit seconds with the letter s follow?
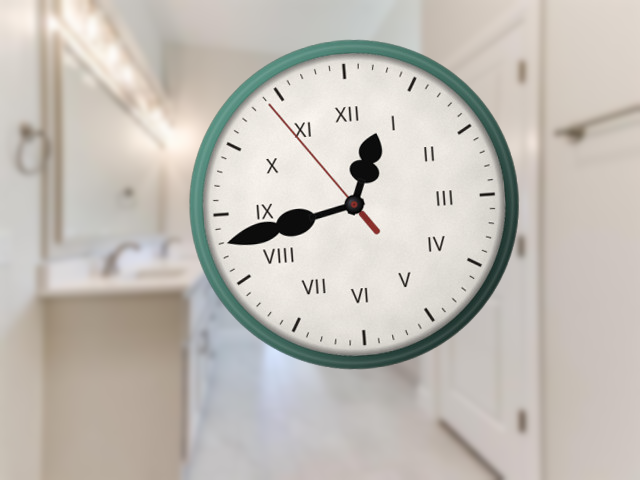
12h42m54s
